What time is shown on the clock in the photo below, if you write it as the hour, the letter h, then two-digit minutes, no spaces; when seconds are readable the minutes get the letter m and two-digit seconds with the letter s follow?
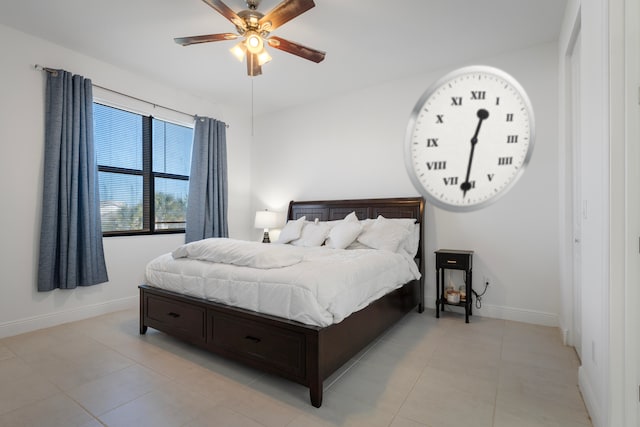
12h31
